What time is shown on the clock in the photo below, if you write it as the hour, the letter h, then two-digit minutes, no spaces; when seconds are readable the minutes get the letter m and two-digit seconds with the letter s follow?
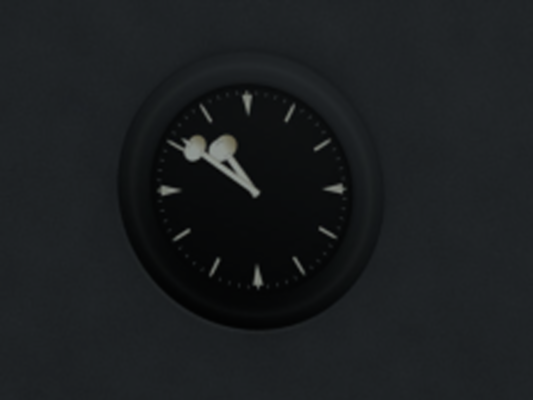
10h51
